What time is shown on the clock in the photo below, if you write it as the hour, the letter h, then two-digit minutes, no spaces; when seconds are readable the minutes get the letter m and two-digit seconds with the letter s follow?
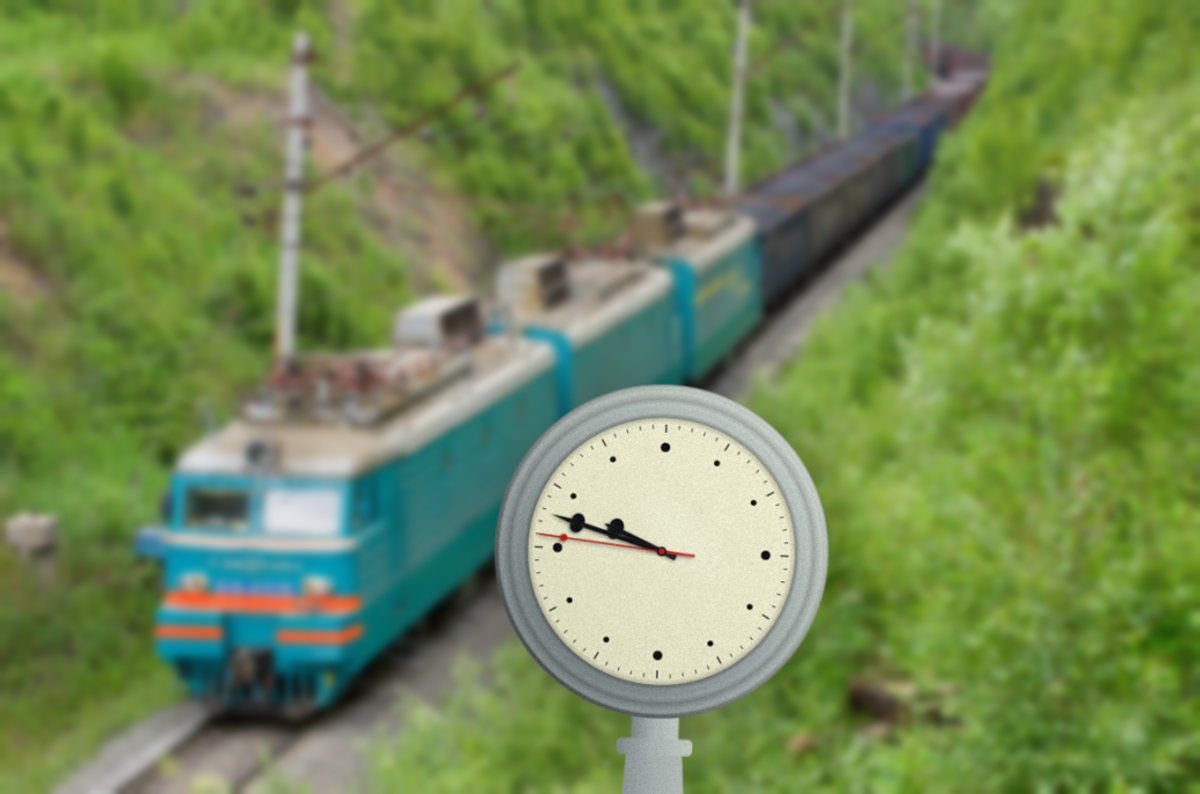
9h47m46s
